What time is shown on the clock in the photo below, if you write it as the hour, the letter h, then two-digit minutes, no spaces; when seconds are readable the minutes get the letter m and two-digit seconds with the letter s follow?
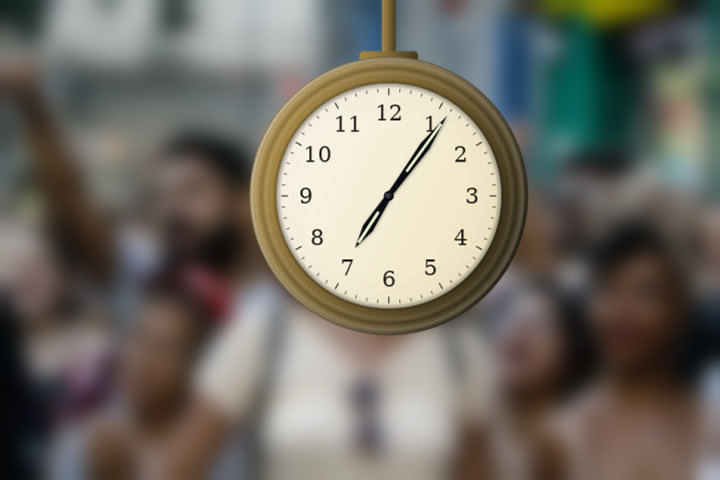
7h06
